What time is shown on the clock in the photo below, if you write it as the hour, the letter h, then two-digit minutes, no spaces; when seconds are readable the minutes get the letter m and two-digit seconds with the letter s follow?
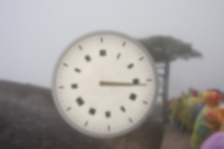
3h16
